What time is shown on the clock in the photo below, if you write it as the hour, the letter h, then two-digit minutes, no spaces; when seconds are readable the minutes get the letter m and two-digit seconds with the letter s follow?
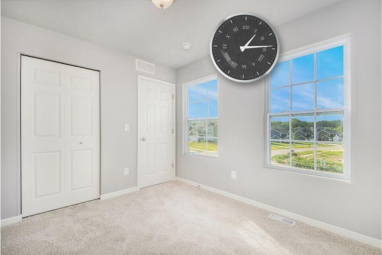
1h14
